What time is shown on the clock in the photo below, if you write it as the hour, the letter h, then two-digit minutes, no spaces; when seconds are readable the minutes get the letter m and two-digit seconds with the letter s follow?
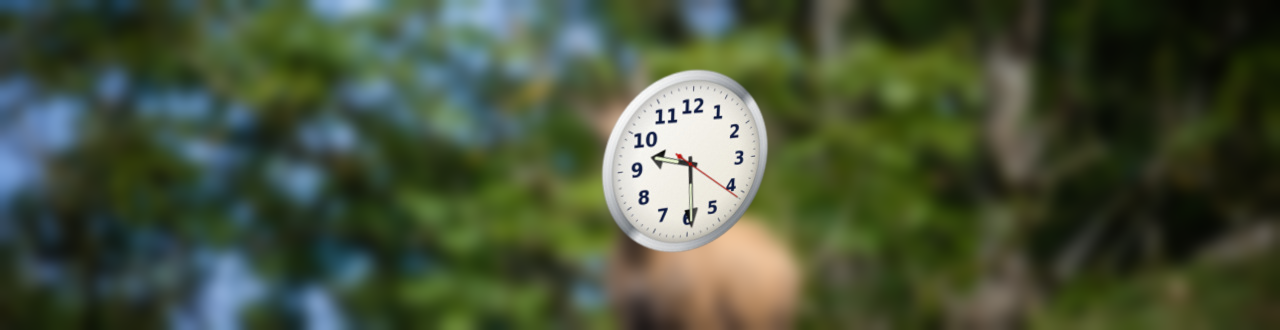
9h29m21s
